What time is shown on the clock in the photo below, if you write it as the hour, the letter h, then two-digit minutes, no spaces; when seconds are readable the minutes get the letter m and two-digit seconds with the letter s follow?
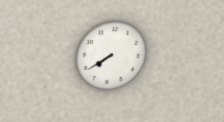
7h39
